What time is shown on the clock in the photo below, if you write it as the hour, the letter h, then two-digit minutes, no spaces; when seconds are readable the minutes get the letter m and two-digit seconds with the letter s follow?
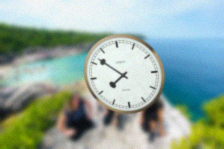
7h52
